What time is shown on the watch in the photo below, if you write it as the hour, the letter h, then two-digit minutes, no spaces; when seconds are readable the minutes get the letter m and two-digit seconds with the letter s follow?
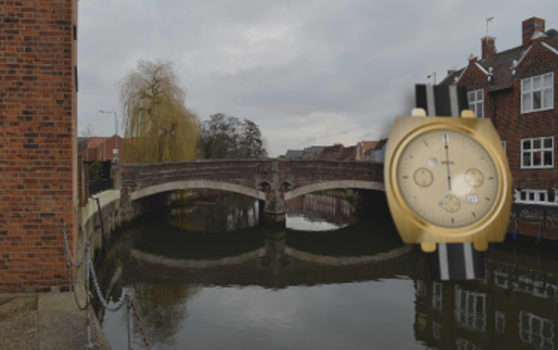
10h33
